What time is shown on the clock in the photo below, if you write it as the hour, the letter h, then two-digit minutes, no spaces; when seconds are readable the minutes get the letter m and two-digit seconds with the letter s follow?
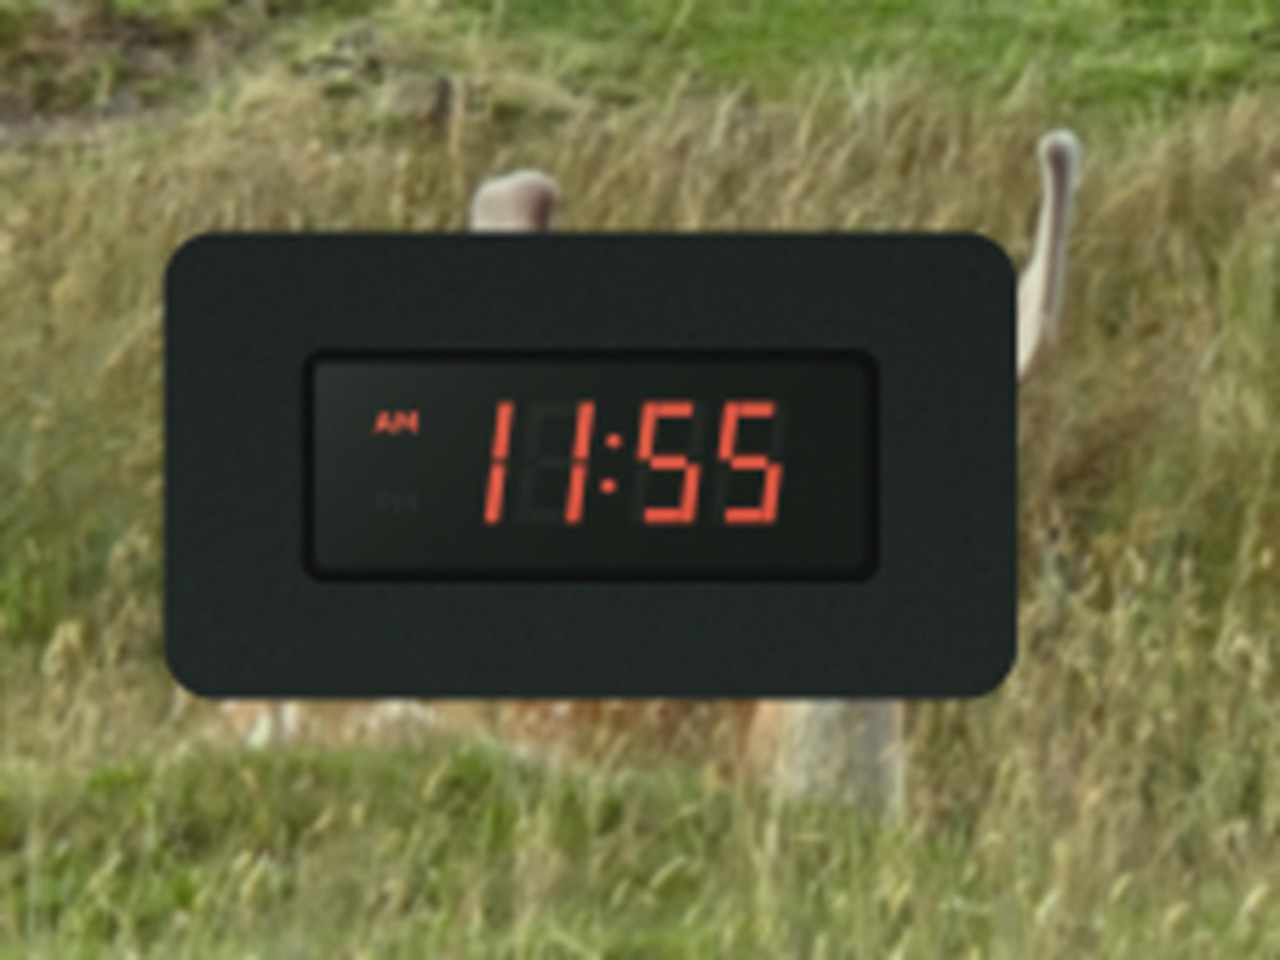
11h55
